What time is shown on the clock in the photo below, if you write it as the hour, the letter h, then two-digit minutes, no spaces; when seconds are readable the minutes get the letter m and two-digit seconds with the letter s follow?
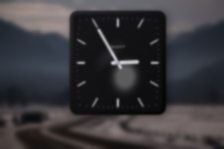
2h55
